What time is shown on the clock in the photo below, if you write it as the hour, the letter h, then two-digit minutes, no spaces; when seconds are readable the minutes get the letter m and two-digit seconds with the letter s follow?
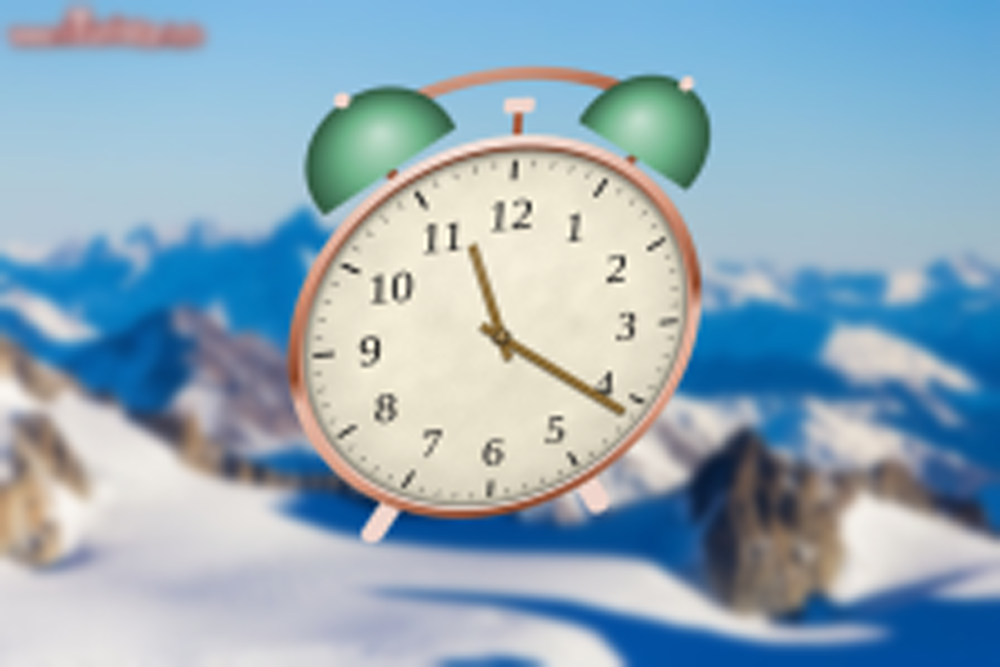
11h21
